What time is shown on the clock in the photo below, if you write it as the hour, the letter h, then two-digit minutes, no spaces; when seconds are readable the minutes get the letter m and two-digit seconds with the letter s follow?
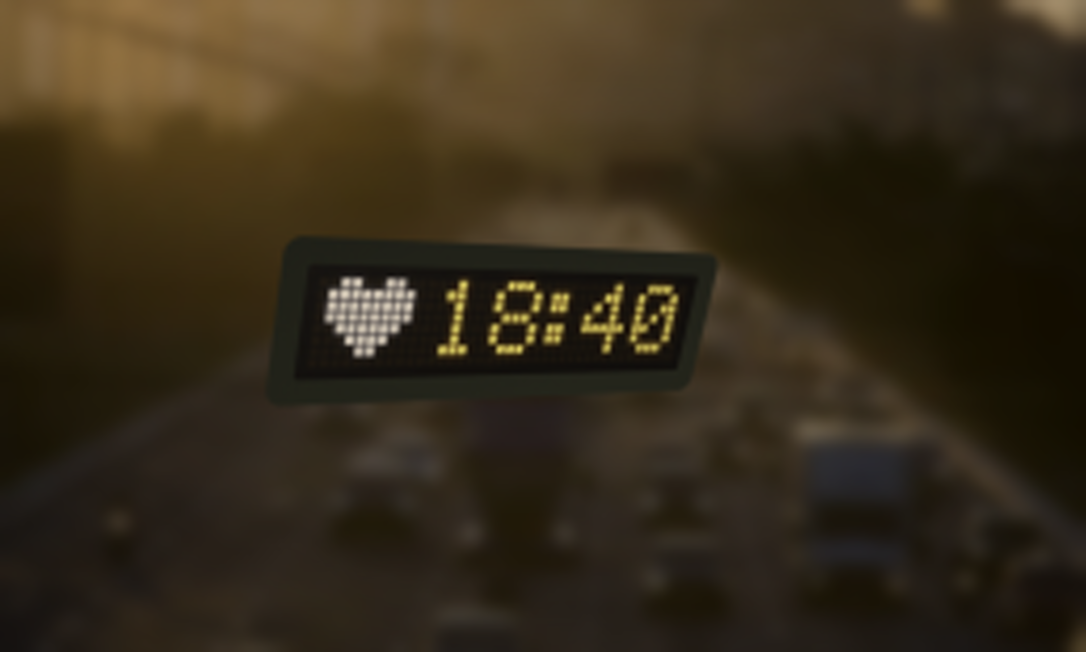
18h40
